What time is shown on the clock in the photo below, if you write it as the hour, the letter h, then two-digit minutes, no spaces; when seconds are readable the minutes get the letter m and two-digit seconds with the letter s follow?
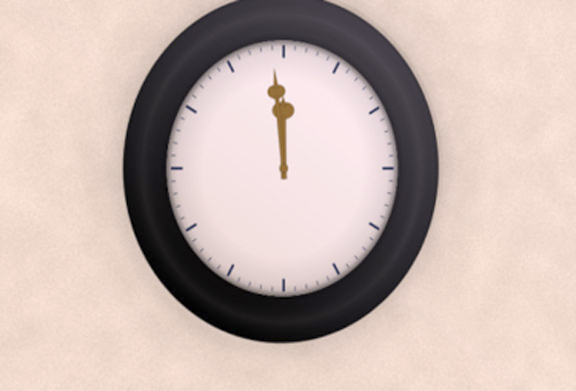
11h59
